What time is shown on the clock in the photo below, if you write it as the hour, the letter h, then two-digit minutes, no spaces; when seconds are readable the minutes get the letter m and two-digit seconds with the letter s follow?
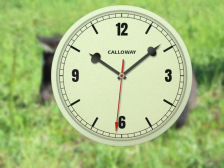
10h08m31s
